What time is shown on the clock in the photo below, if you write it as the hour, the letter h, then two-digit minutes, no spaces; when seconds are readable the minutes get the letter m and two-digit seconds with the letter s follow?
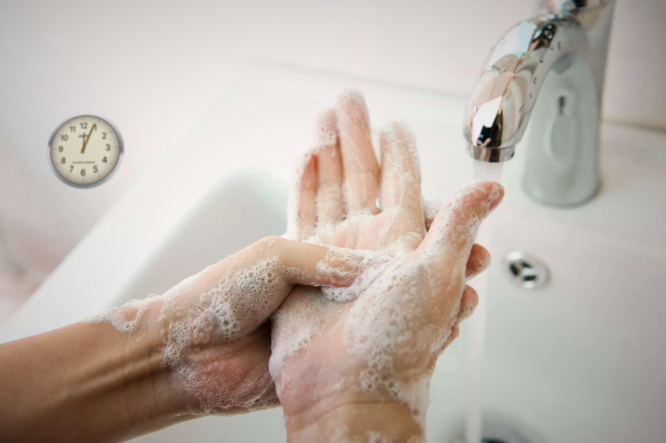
12h04
